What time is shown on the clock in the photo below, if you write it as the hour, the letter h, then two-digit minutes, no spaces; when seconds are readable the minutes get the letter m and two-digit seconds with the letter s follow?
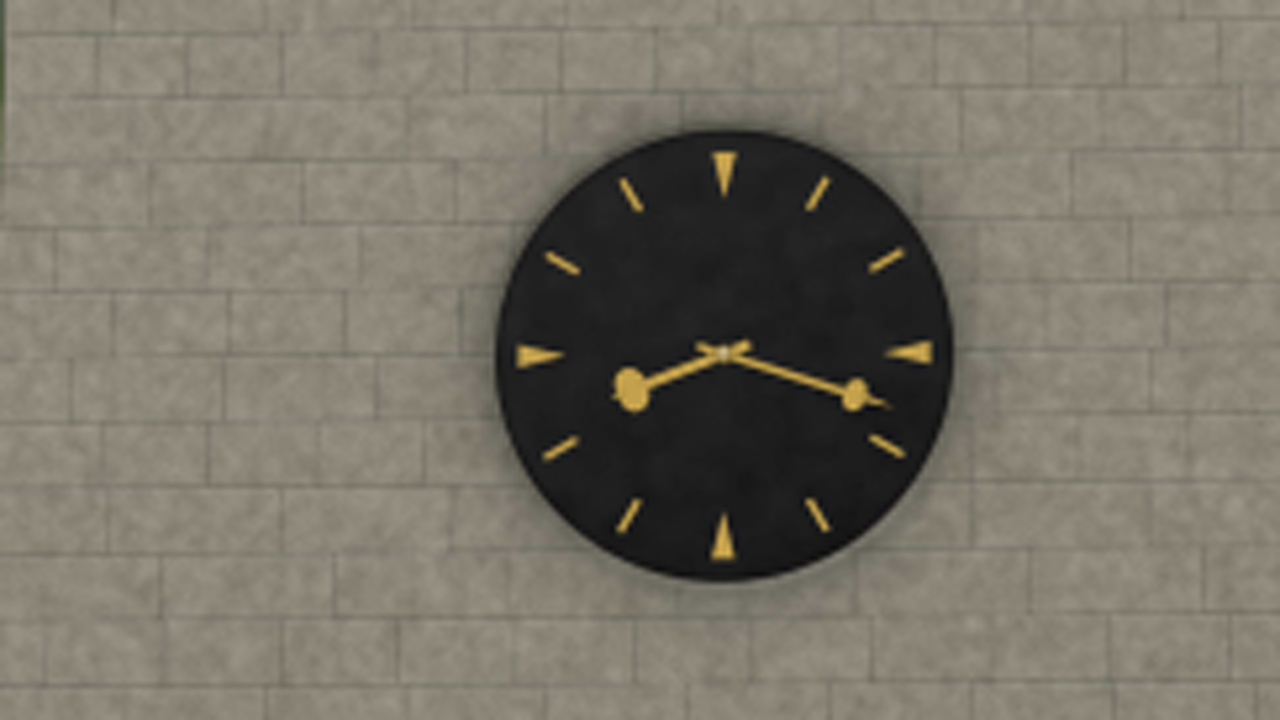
8h18
